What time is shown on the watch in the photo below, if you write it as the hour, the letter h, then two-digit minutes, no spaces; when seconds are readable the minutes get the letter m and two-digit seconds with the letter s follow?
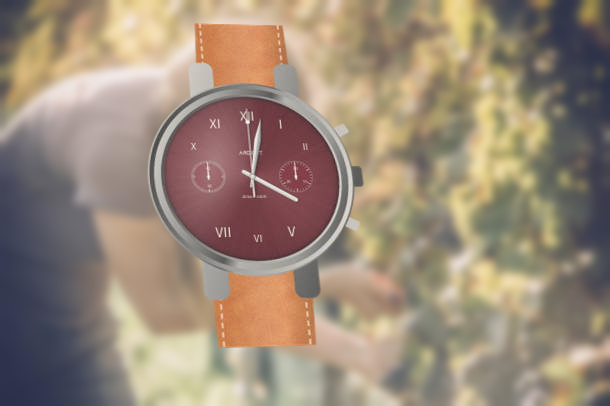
4h02
